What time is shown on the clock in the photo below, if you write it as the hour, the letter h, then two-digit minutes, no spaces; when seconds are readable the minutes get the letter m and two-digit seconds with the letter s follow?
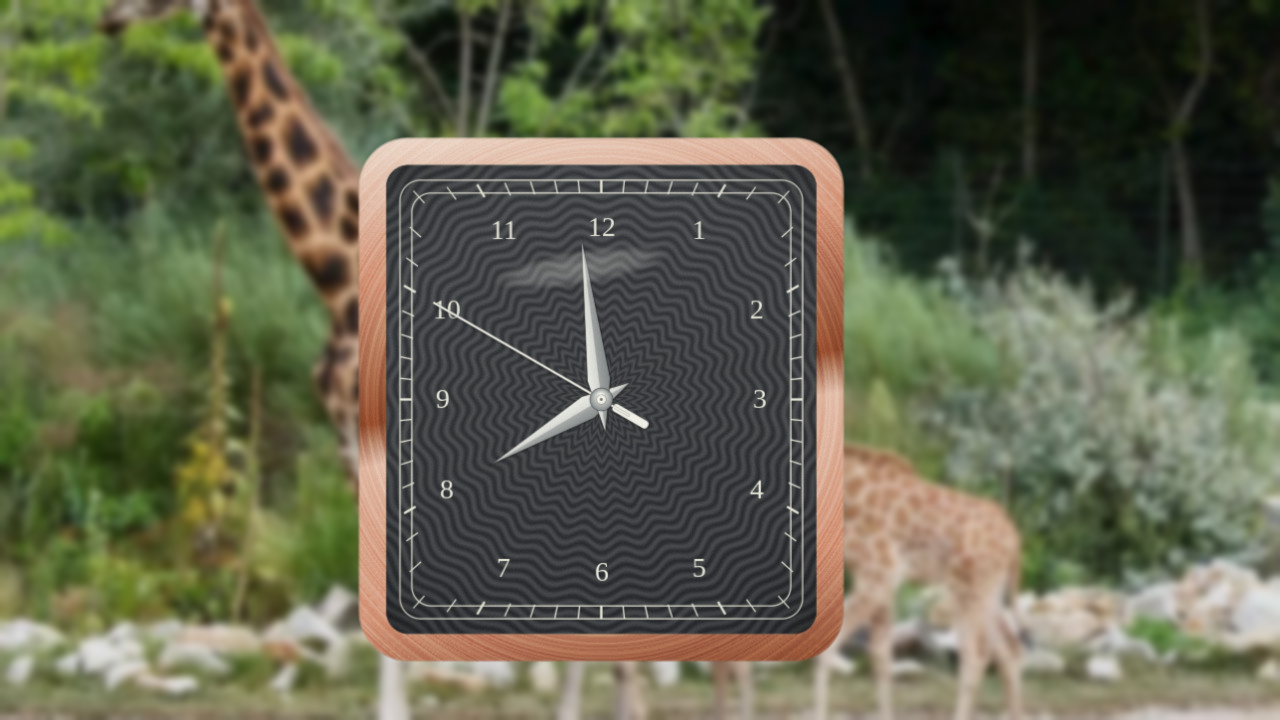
7h58m50s
